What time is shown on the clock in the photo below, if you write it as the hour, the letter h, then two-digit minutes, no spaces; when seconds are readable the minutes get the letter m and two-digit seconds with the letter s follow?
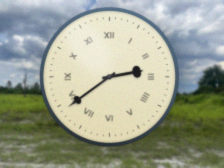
2h39
